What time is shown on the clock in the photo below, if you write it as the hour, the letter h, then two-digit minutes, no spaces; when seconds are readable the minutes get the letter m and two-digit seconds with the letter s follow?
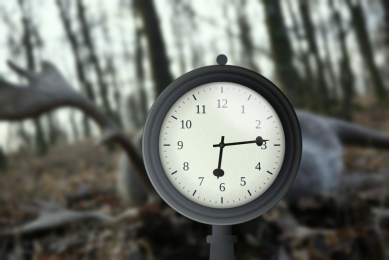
6h14
